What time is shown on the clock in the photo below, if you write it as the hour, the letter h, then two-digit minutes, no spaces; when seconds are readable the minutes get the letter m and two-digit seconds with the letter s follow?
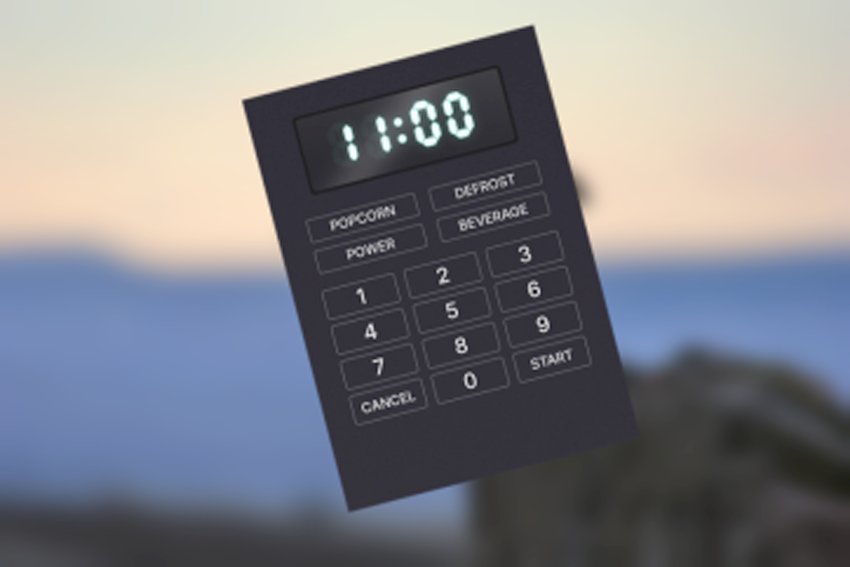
11h00
